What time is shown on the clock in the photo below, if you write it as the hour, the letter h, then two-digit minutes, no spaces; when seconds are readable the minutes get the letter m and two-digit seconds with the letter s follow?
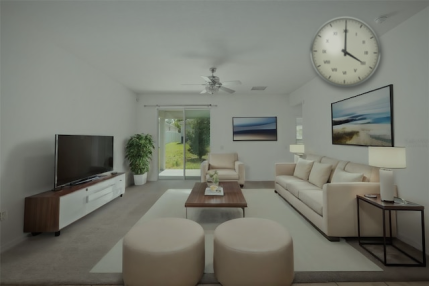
4h00
